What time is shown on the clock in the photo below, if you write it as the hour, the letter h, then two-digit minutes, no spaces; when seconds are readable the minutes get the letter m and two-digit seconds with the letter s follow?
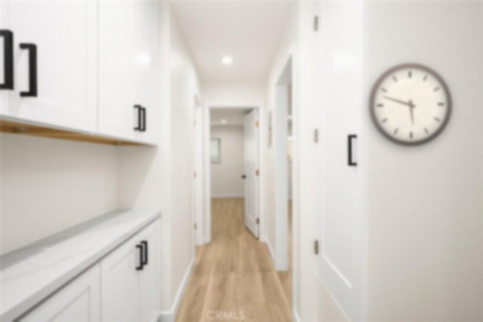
5h48
